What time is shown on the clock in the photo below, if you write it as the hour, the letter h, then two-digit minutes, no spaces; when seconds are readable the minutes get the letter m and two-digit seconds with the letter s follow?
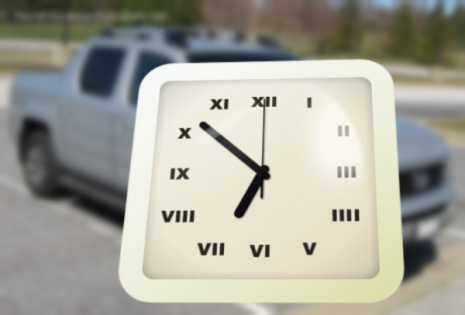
6h52m00s
